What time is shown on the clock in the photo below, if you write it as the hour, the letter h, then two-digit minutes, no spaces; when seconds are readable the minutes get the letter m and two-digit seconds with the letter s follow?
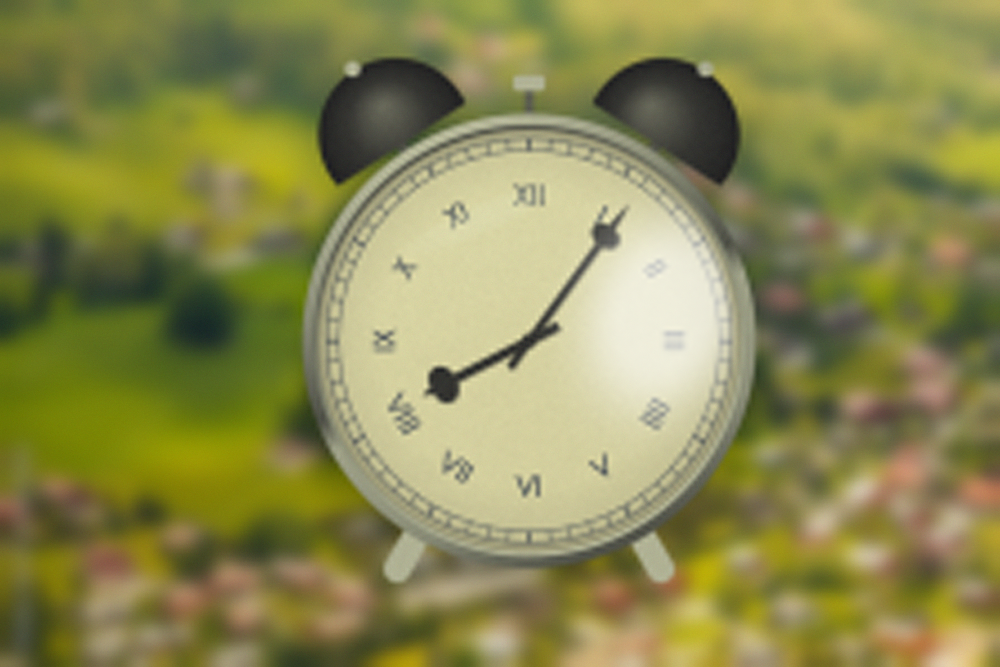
8h06
